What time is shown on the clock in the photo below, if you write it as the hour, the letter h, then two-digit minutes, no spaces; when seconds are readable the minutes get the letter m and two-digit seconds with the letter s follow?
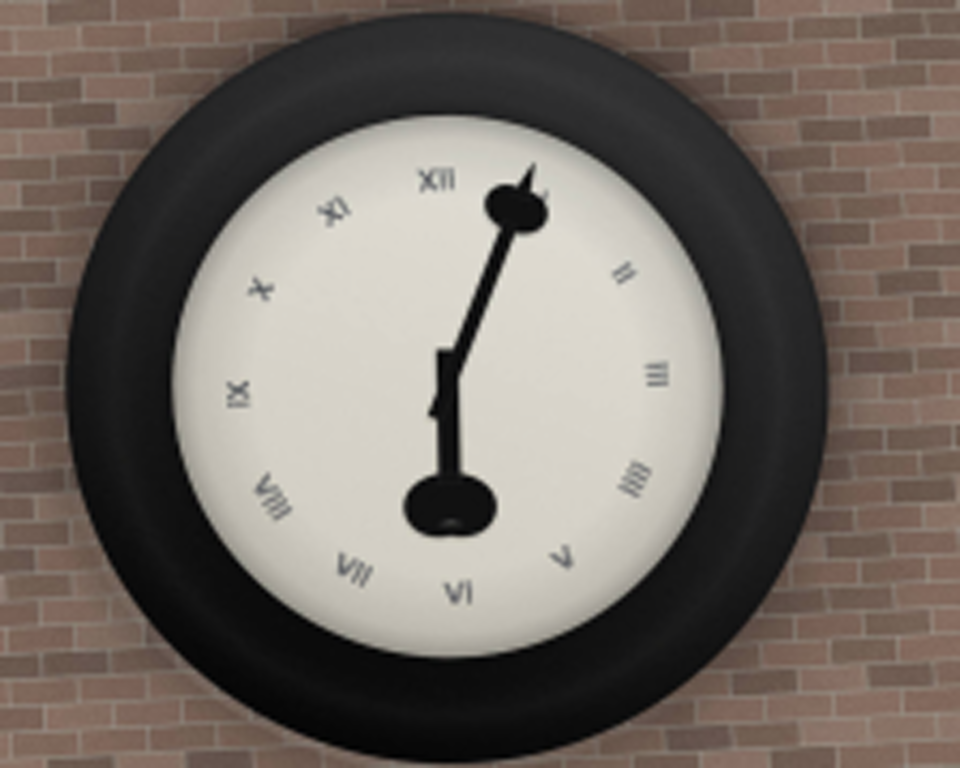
6h04
